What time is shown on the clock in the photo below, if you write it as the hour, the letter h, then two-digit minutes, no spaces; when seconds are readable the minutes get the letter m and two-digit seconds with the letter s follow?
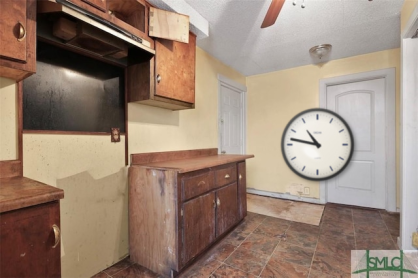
10h47
